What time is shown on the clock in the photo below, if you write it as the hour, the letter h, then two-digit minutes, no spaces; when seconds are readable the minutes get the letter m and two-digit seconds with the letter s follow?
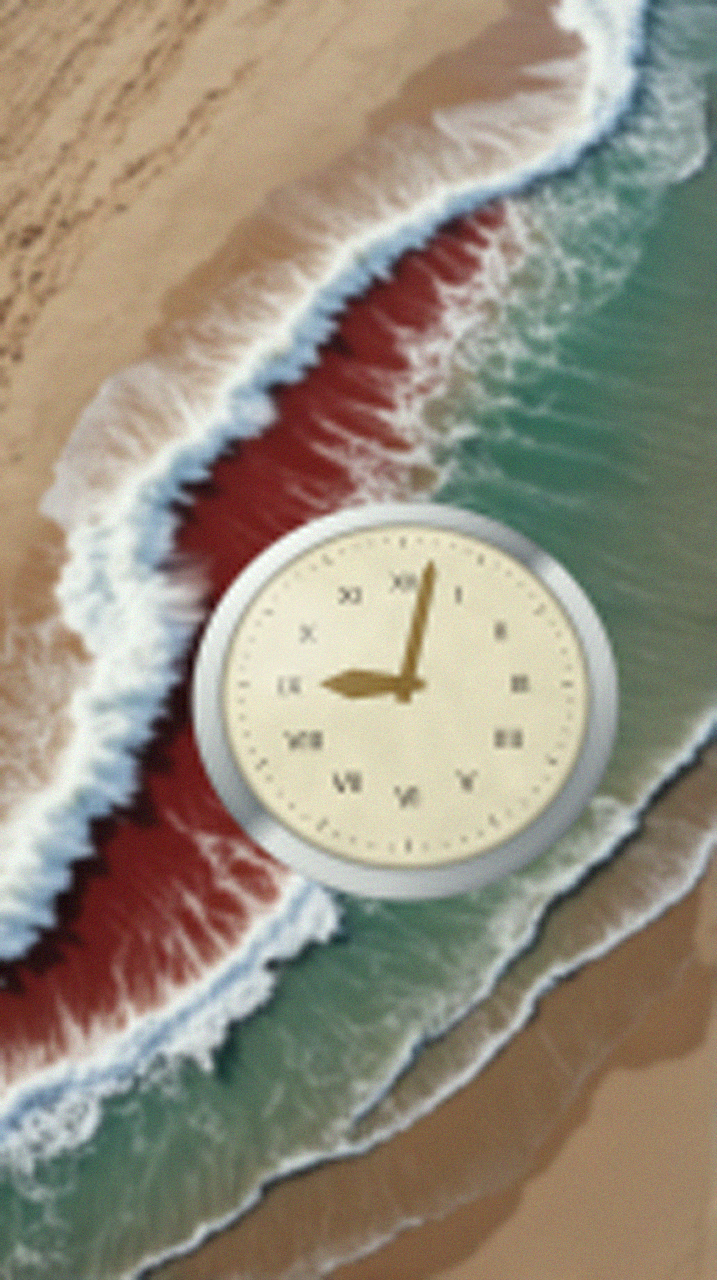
9h02
